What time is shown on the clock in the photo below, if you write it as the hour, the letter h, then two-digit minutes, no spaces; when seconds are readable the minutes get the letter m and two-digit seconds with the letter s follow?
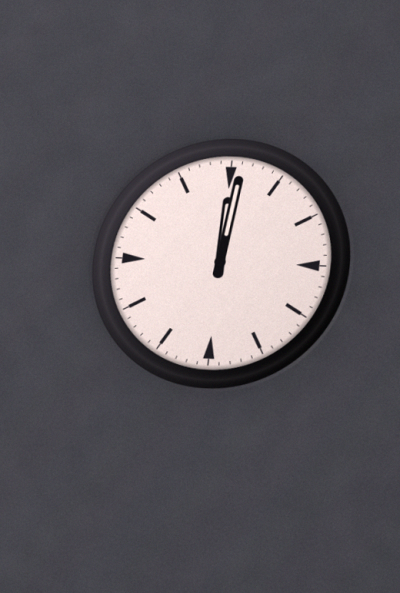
12h01
